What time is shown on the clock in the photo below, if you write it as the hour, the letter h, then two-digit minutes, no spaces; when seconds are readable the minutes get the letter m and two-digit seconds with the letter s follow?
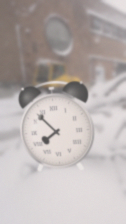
7h53
